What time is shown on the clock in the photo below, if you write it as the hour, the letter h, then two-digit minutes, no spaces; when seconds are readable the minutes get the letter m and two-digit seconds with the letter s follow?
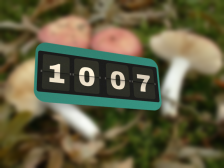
10h07
